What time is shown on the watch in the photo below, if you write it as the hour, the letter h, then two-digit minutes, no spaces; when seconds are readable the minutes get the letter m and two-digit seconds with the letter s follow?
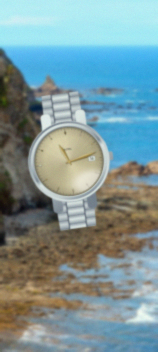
11h13
